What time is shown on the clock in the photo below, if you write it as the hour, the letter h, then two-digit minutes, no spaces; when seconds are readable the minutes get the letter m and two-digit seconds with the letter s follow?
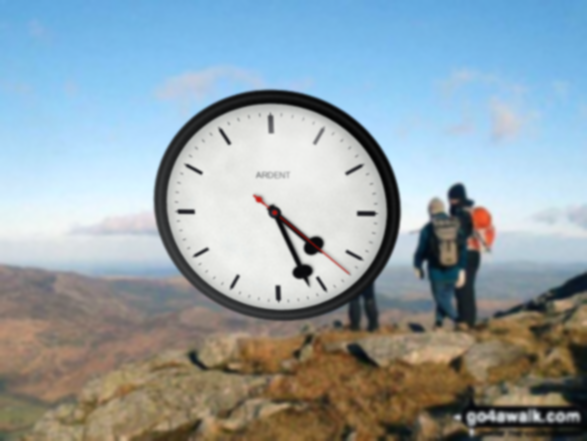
4h26m22s
